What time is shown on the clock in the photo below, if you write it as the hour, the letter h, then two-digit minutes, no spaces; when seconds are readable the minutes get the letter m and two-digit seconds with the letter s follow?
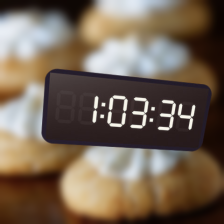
1h03m34s
